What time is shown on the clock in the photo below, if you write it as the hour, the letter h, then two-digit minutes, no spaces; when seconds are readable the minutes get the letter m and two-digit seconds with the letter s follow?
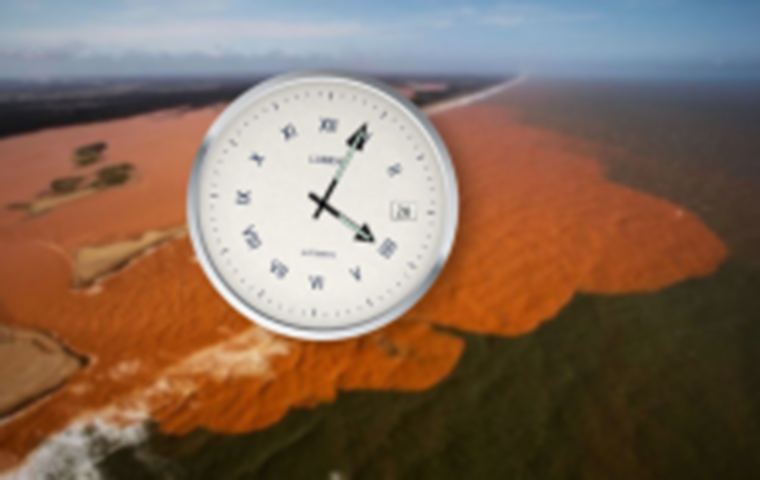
4h04
